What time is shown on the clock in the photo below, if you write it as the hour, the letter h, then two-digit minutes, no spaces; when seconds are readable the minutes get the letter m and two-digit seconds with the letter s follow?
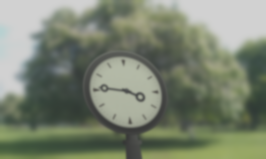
3h46
